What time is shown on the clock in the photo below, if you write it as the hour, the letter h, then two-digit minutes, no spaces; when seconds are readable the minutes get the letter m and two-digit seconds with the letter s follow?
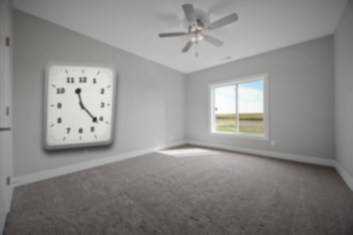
11h22
